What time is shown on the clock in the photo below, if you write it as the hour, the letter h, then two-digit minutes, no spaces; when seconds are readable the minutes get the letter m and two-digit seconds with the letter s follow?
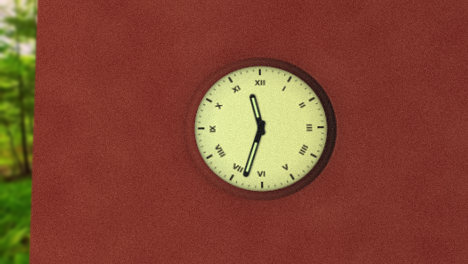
11h33
